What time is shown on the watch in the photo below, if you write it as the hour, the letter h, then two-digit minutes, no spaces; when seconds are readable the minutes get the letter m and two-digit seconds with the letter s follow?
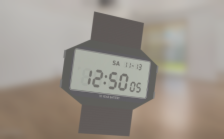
12h50m05s
